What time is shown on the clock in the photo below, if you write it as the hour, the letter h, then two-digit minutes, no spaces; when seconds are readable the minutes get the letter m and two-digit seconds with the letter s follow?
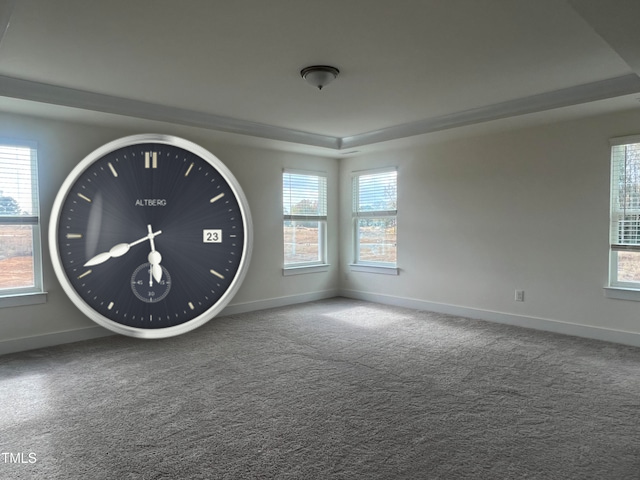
5h41
